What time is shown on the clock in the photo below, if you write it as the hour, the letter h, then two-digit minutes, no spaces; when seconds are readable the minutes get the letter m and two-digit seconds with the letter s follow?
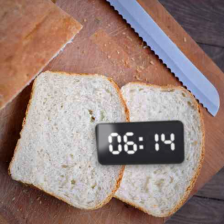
6h14
